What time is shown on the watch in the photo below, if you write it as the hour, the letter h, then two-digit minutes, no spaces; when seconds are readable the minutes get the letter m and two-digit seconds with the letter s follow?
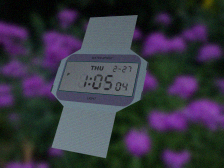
1h05m04s
